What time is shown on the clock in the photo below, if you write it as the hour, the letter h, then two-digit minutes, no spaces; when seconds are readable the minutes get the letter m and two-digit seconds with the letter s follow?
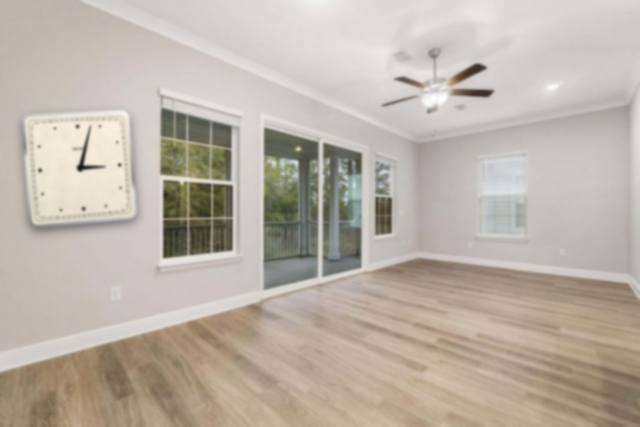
3h03
